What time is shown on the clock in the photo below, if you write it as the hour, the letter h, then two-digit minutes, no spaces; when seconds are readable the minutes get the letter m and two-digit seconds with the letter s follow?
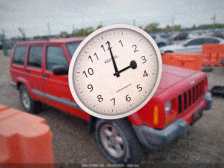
3h01
